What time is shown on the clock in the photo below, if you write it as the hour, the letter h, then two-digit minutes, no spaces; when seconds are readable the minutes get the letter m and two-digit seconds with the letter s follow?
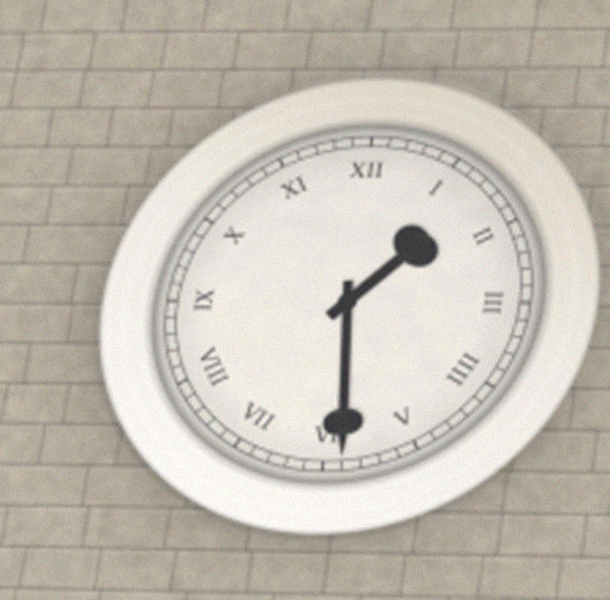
1h29
